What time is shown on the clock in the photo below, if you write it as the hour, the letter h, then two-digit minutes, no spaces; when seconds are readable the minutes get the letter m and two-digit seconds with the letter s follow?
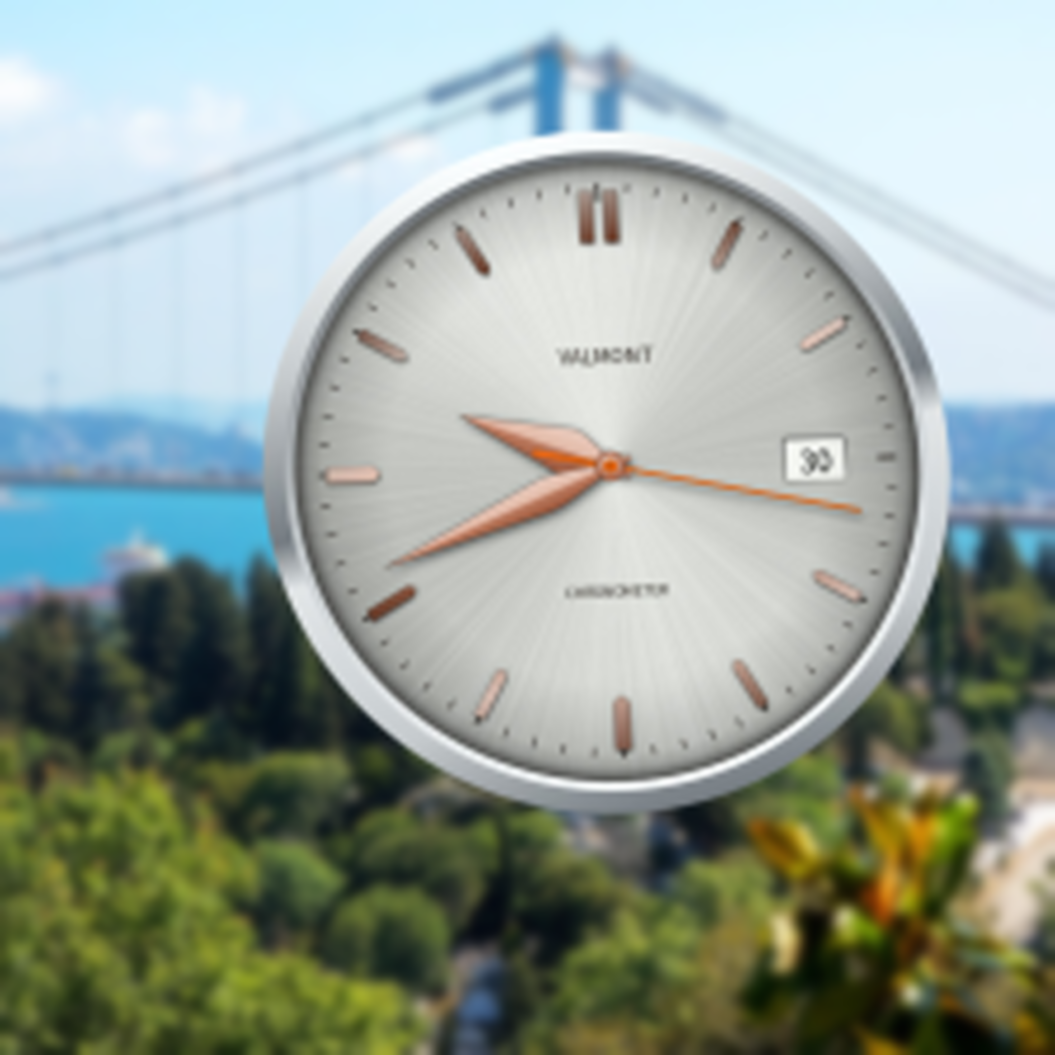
9h41m17s
